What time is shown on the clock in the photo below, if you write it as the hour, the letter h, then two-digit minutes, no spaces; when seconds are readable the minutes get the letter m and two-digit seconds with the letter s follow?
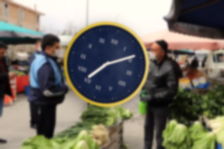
7h09
